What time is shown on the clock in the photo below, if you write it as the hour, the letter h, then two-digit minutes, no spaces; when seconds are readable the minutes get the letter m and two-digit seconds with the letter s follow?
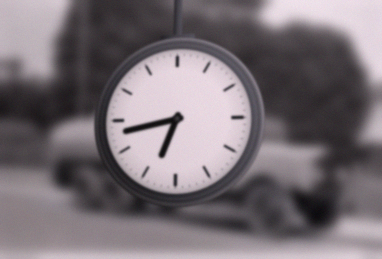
6h43
